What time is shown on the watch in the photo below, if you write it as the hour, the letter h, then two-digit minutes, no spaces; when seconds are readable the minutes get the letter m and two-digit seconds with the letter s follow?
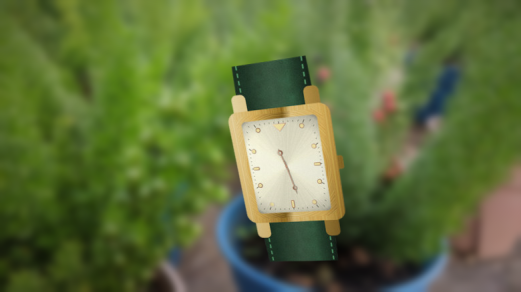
11h28
